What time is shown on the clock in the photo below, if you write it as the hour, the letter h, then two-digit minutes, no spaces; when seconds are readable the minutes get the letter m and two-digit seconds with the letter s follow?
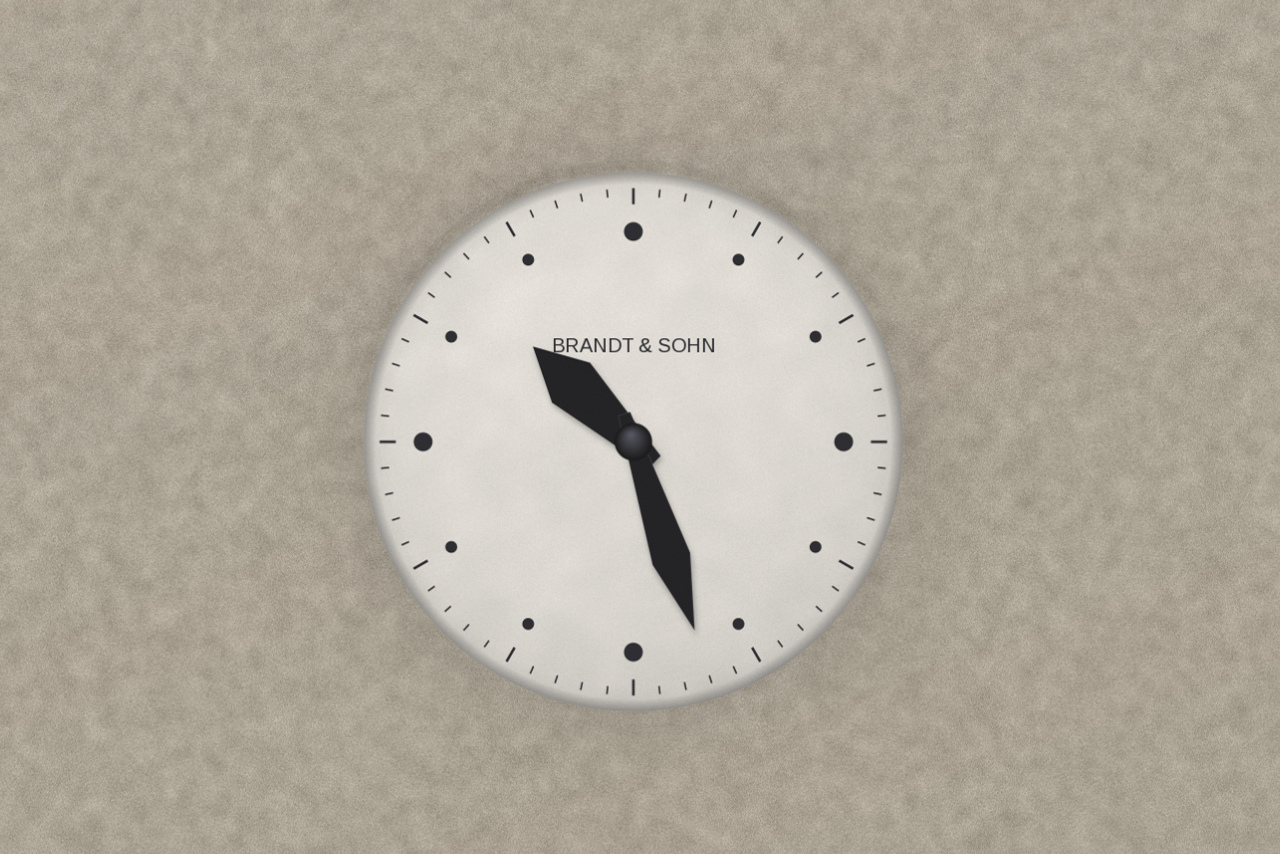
10h27
